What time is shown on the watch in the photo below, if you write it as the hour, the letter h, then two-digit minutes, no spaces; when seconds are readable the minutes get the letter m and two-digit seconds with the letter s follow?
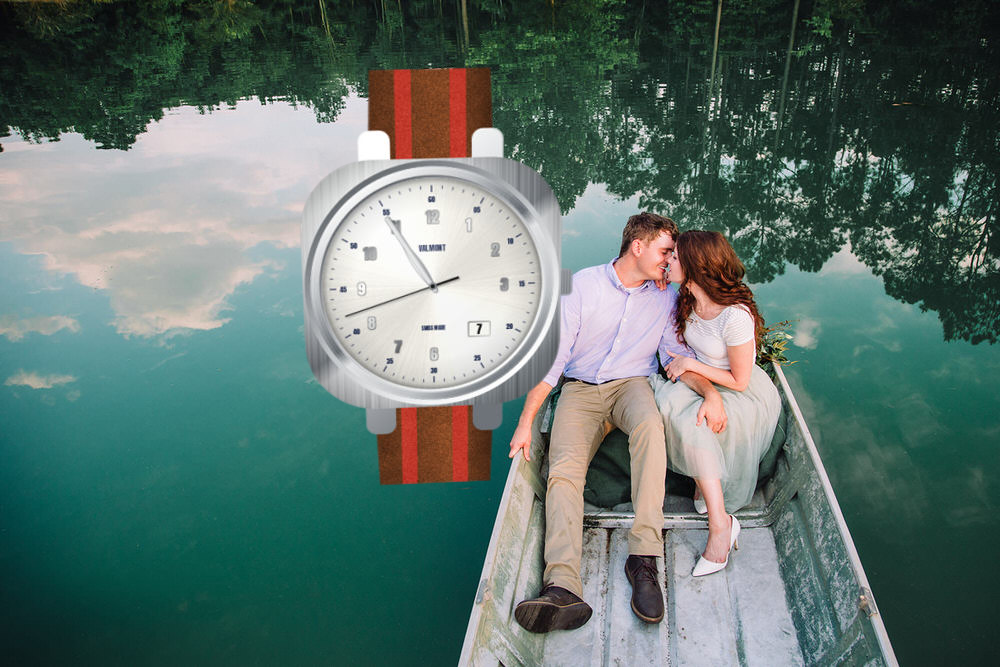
10h54m42s
